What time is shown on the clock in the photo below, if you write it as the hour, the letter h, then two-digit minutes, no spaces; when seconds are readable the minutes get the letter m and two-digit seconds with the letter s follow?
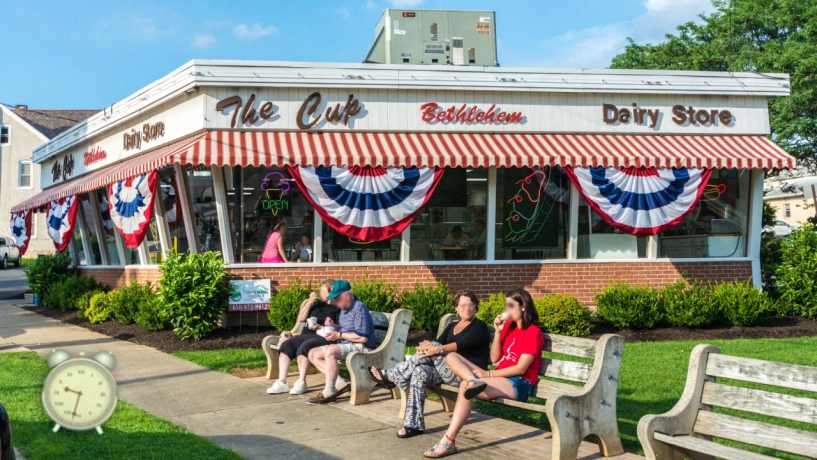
9h32
